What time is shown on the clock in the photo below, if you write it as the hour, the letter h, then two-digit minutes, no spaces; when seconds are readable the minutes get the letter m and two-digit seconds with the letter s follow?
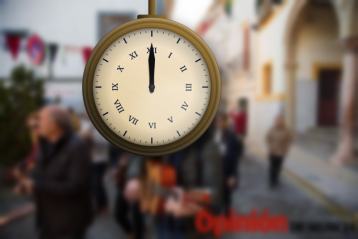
12h00
